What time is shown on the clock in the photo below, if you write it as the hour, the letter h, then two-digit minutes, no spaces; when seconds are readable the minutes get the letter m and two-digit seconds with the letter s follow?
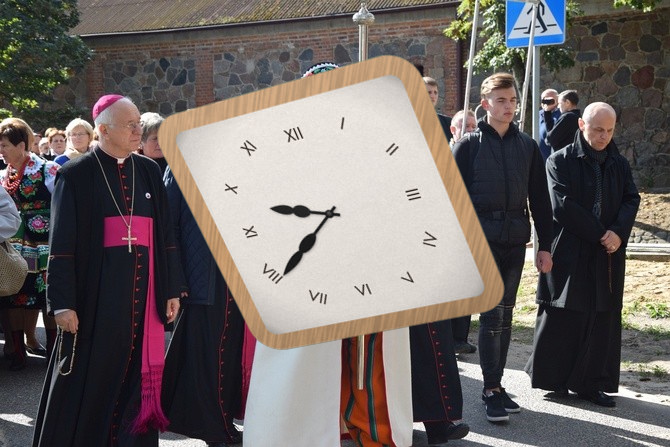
9h39
